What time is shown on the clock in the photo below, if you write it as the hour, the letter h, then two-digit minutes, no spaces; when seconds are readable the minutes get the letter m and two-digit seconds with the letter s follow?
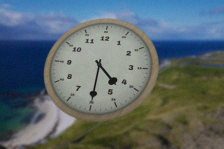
4h30
